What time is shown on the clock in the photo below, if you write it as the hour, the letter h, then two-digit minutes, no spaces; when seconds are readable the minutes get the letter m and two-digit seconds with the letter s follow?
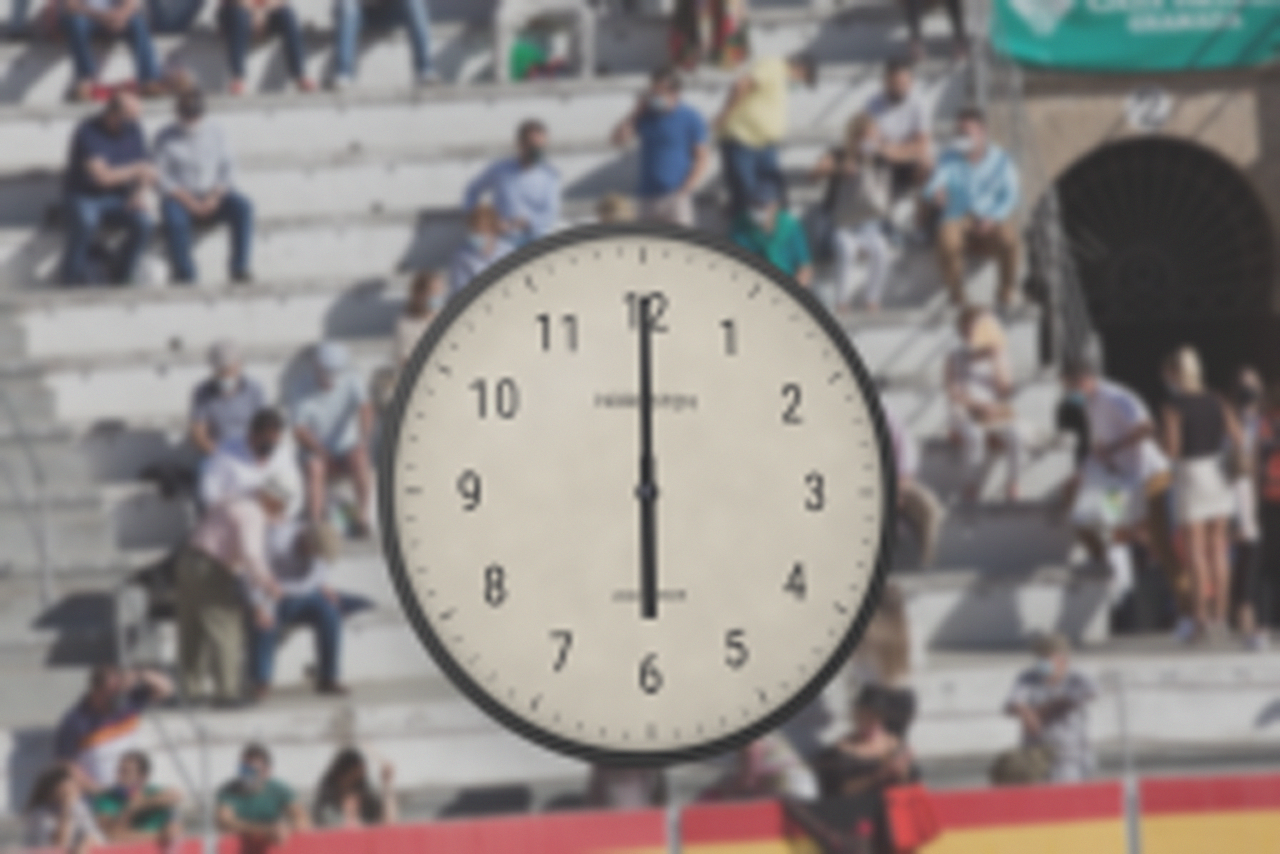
6h00
